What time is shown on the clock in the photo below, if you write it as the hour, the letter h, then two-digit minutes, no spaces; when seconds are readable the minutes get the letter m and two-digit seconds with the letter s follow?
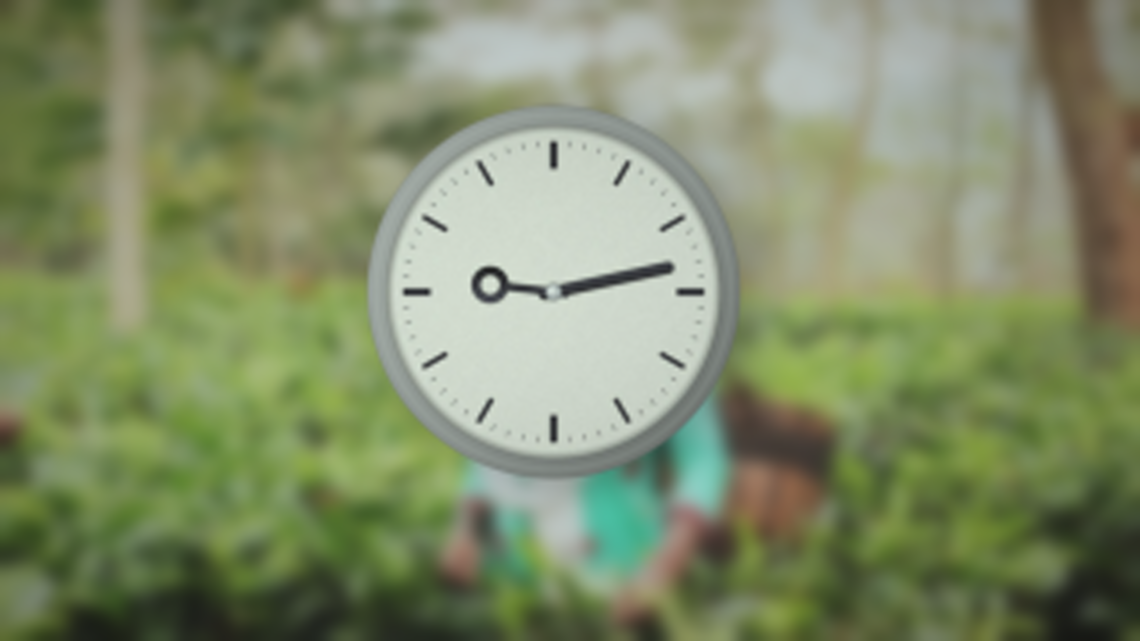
9h13
